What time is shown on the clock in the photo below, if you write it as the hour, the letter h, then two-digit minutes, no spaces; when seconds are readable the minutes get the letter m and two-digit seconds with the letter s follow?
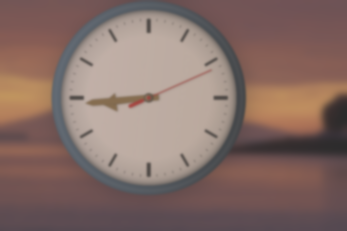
8h44m11s
